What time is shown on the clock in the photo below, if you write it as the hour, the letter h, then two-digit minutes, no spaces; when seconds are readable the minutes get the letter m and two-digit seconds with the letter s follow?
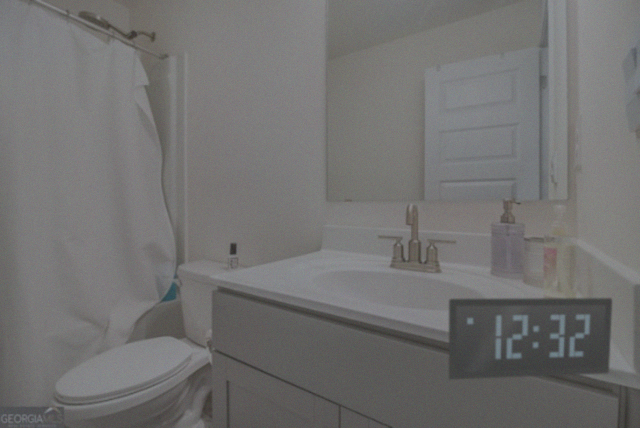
12h32
